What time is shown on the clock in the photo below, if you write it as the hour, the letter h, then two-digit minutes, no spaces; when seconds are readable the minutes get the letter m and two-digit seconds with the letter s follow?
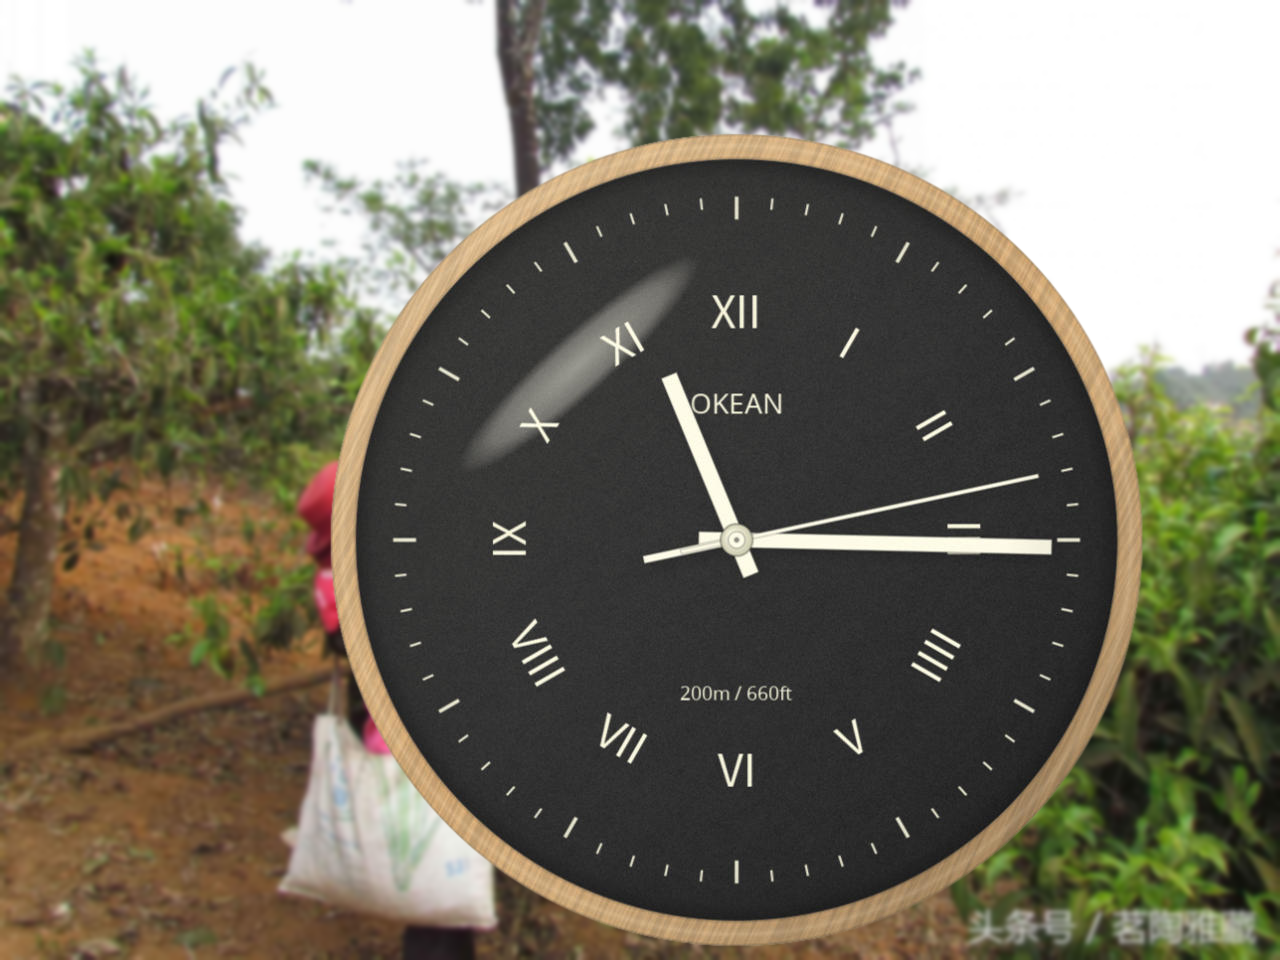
11h15m13s
